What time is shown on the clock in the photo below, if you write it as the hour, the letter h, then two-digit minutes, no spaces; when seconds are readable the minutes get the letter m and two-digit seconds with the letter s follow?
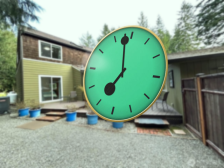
6h58
